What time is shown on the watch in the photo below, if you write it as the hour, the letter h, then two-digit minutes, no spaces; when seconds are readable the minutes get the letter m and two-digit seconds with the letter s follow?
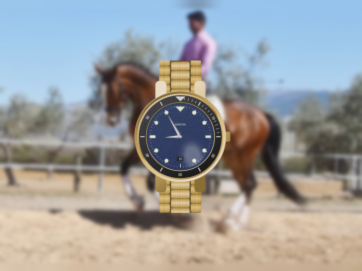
8h55
